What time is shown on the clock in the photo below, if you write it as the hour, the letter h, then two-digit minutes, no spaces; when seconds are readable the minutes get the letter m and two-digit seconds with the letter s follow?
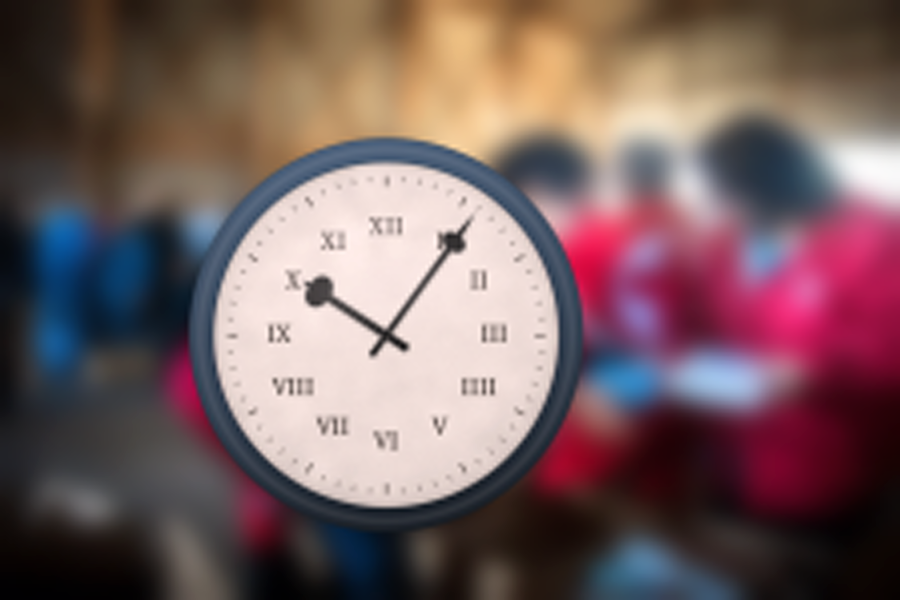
10h06
